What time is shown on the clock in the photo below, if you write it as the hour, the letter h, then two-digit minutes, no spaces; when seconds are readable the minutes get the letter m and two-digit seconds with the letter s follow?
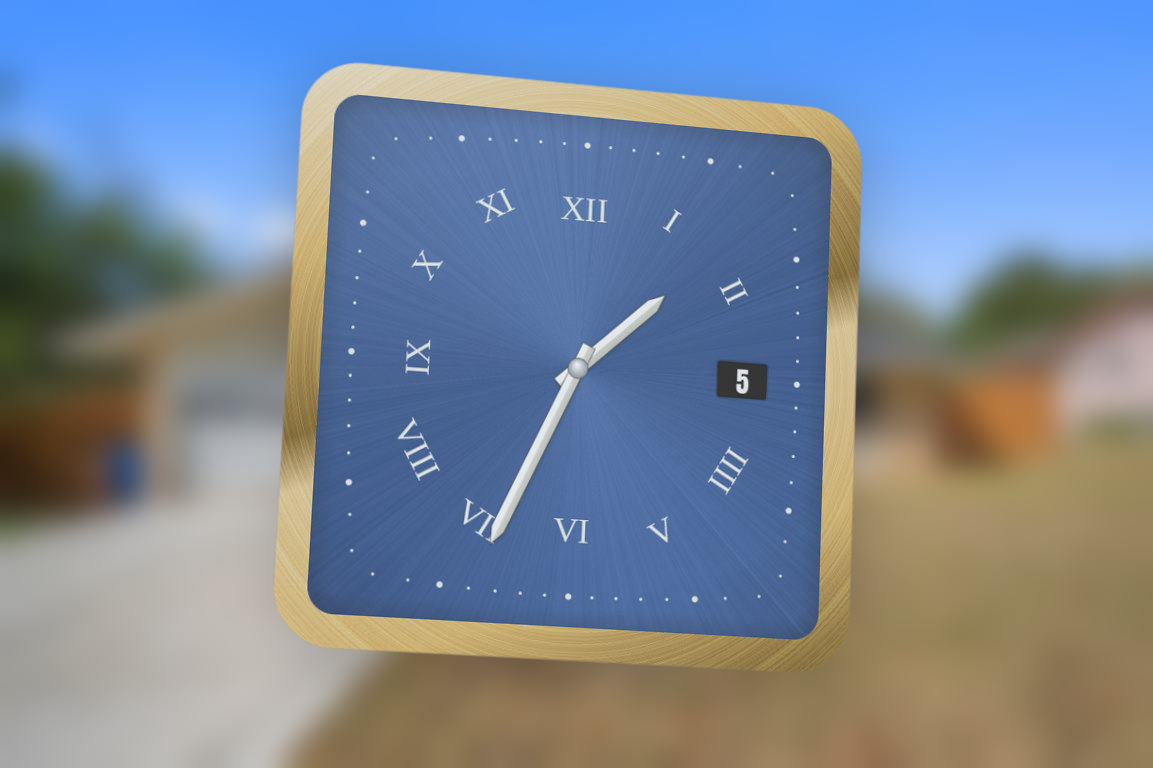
1h34
